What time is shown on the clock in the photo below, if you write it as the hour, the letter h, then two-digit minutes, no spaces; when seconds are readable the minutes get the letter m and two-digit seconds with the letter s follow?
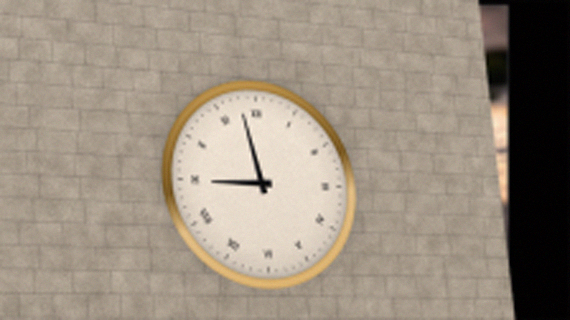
8h58
